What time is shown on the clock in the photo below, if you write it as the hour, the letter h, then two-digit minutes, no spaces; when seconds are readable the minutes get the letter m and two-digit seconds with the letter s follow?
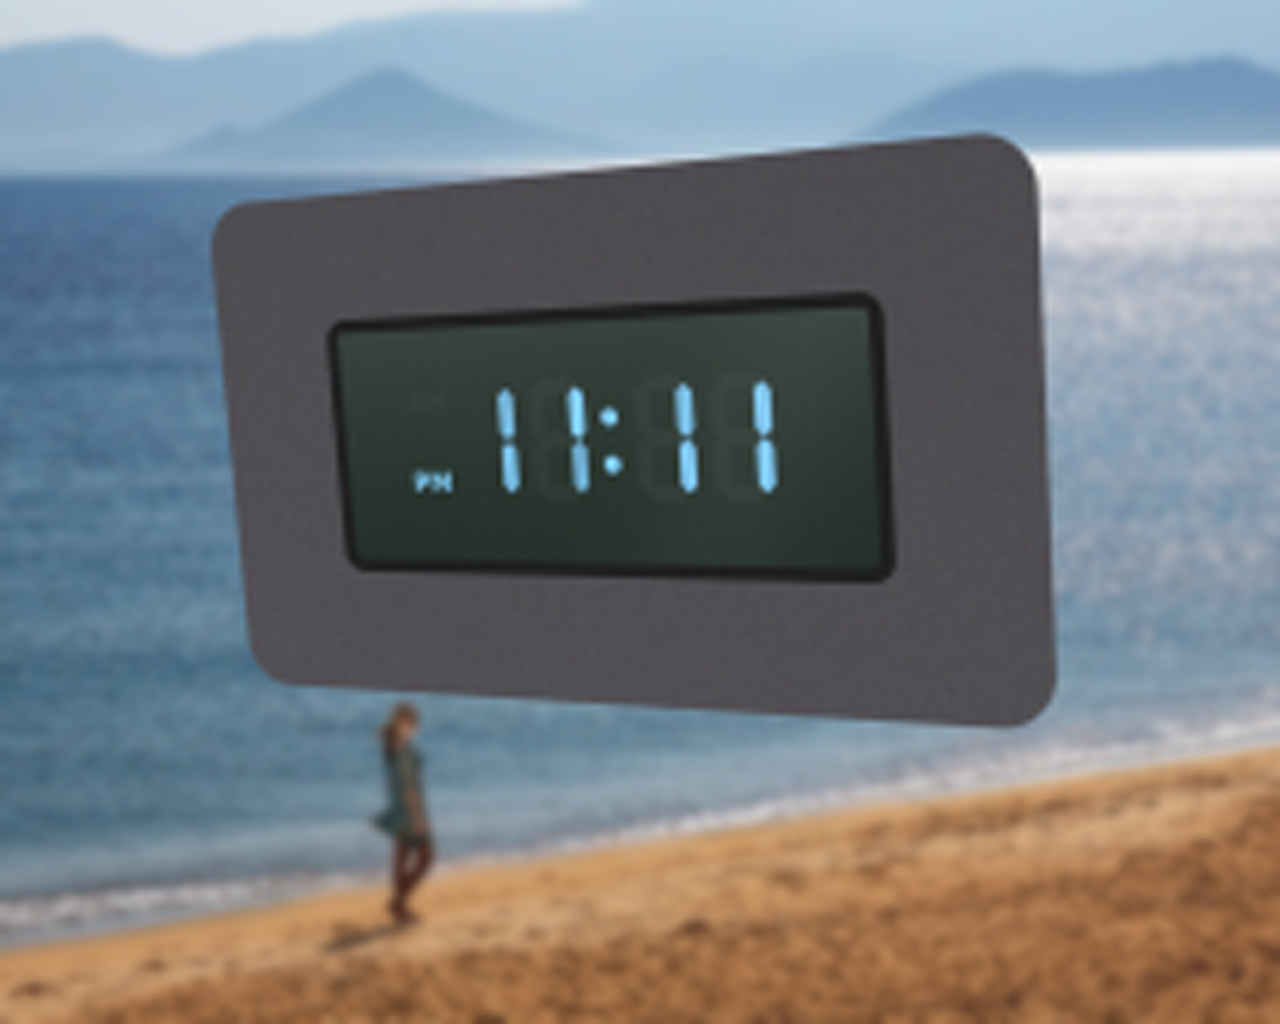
11h11
